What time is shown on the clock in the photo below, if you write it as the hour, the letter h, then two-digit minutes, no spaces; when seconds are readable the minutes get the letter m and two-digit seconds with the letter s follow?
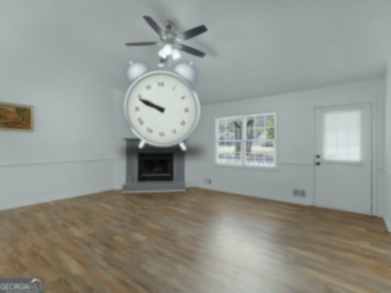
9h49
